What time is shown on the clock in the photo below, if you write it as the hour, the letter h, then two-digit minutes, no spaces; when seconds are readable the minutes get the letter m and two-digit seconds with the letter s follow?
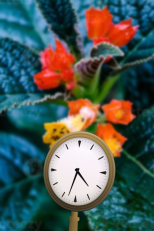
4h33
